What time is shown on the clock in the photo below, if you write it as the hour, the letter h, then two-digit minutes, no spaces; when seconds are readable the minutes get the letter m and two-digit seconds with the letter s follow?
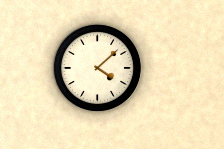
4h08
